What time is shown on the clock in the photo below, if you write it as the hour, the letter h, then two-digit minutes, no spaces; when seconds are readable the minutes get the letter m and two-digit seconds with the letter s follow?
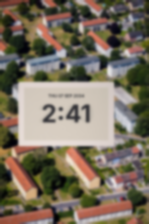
2h41
